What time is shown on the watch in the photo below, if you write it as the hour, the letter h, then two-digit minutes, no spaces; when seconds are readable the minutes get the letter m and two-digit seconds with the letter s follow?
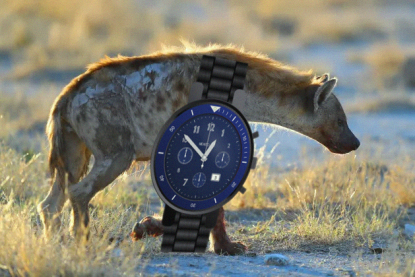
12h51
